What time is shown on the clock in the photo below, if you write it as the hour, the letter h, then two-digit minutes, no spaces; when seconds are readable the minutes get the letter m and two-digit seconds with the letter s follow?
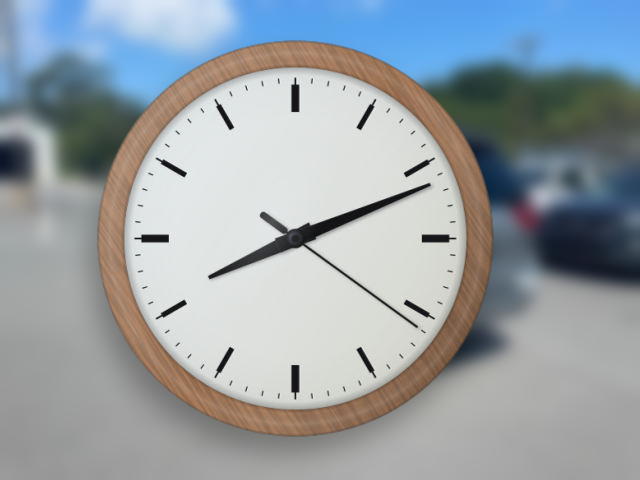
8h11m21s
